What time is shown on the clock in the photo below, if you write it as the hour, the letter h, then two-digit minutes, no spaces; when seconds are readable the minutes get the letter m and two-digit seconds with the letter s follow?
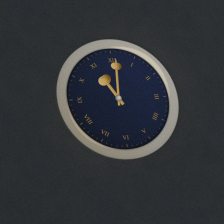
11h01
